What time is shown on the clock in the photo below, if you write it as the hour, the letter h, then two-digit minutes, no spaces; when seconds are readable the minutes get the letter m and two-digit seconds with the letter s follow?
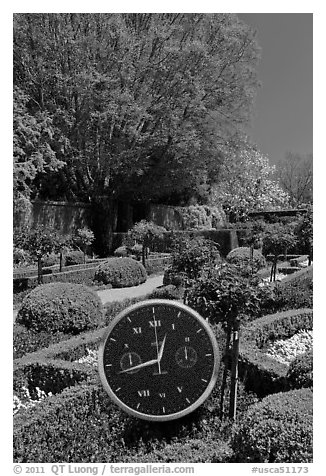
12h43
